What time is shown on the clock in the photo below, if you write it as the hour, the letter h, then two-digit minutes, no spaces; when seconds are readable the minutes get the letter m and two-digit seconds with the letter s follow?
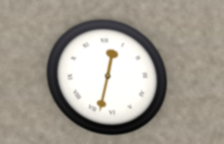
12h33
